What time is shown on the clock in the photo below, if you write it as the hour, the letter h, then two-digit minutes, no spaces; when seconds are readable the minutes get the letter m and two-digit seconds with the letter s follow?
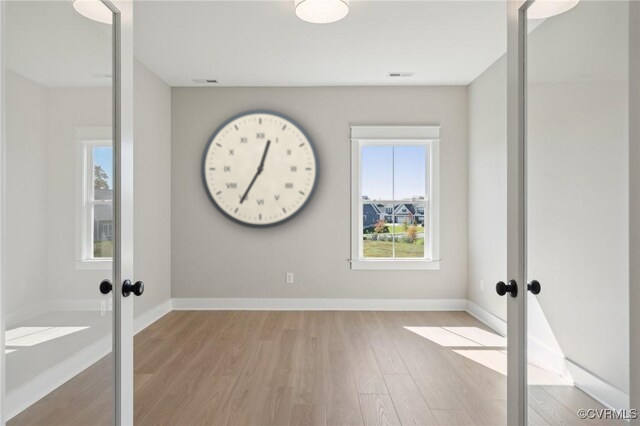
12h35
